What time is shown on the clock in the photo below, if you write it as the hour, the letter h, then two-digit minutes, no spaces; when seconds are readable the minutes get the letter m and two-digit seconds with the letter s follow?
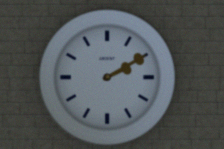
2h10
